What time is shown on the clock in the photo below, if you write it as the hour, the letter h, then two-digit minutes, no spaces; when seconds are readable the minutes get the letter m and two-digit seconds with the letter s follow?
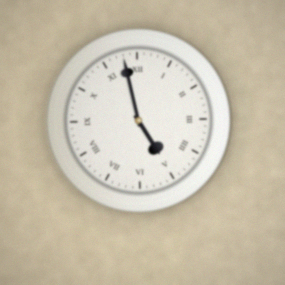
4h58
